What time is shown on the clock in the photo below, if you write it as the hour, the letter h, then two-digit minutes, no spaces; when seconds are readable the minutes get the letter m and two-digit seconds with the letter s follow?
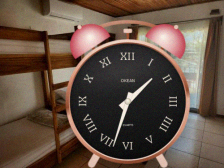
1h33
